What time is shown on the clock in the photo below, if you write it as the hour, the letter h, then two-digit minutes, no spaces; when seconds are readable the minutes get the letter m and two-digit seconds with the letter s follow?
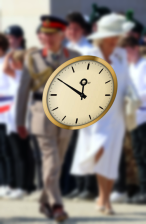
11h50
